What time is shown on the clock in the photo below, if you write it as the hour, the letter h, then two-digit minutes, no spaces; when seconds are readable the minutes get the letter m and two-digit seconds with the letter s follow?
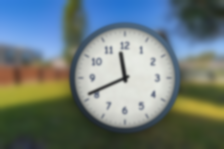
11h41
